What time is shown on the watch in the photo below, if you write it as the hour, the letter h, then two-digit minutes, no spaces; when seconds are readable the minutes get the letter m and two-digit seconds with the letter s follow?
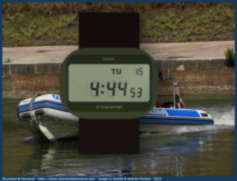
4h44m53s
